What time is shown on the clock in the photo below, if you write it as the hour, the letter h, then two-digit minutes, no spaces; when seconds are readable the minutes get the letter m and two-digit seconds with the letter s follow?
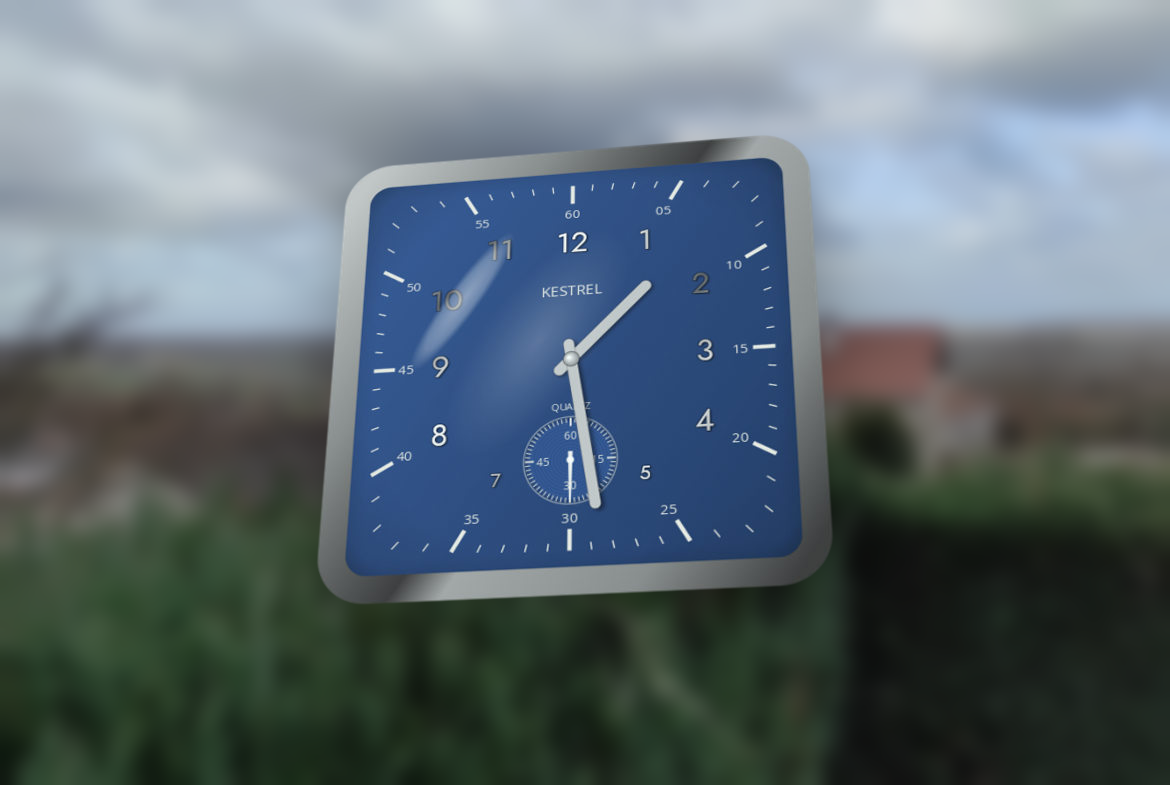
1h28m30s
